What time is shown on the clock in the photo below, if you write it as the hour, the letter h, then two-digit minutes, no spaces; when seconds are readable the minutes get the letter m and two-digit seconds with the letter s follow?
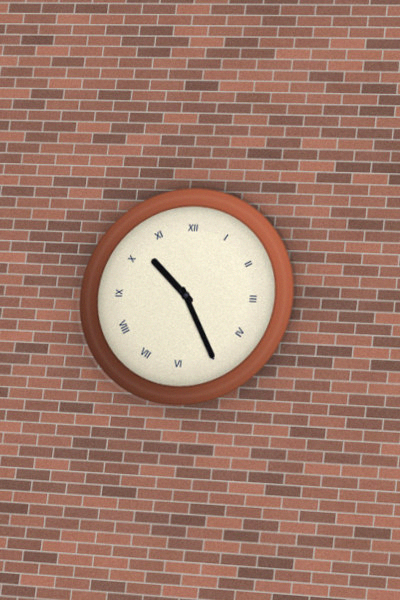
10h25
